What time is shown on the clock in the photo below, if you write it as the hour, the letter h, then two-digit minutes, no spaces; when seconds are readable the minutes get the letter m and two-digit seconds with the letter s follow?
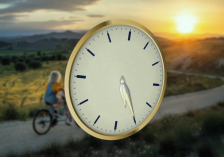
5h25
